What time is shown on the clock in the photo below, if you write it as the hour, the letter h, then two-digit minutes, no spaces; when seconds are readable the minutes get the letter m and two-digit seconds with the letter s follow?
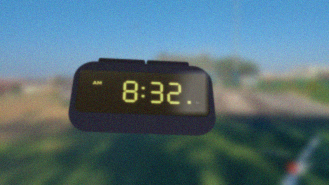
8h32
